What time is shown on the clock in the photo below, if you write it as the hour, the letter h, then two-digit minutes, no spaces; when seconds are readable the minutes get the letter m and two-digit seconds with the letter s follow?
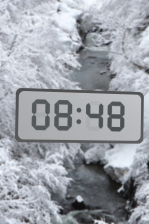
8h48
